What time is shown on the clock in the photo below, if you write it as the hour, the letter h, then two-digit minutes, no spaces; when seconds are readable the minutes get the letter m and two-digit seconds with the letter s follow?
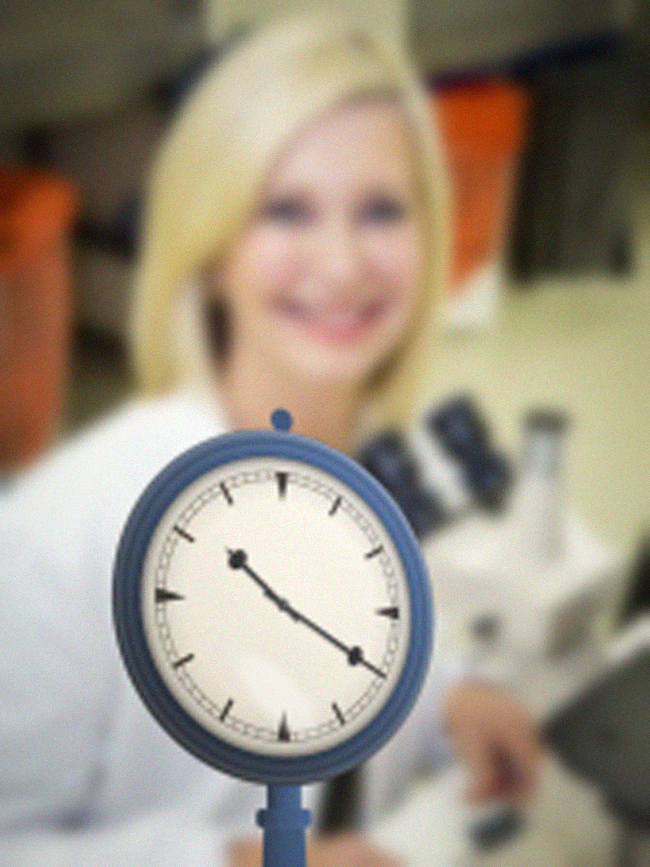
10h20
